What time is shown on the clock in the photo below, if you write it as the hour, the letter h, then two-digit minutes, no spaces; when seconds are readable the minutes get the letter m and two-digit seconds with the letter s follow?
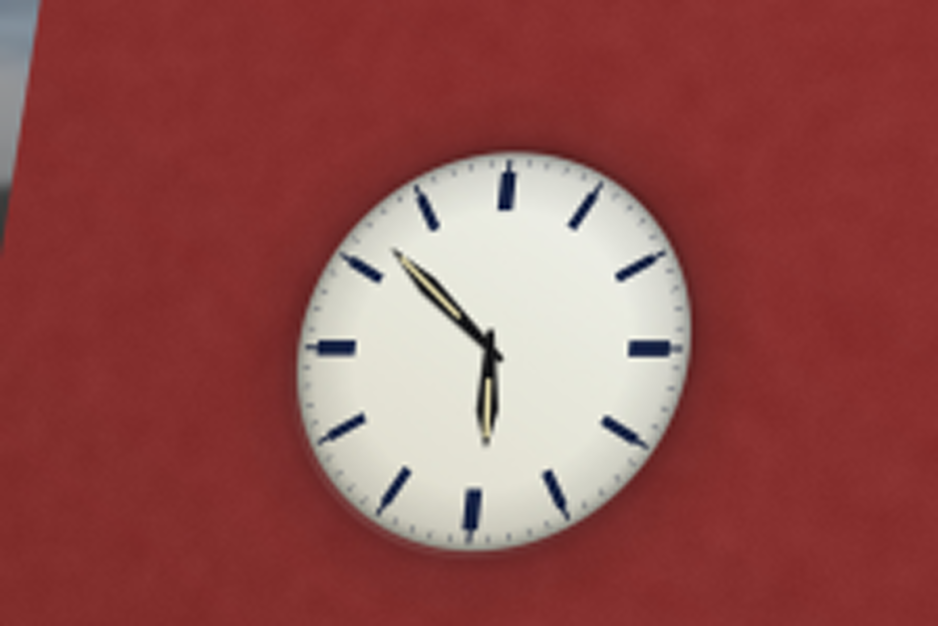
5h52
